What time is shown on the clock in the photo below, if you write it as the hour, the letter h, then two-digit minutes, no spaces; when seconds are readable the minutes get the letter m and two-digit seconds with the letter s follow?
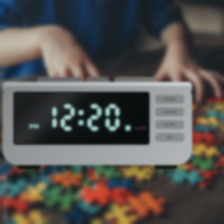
12h20
